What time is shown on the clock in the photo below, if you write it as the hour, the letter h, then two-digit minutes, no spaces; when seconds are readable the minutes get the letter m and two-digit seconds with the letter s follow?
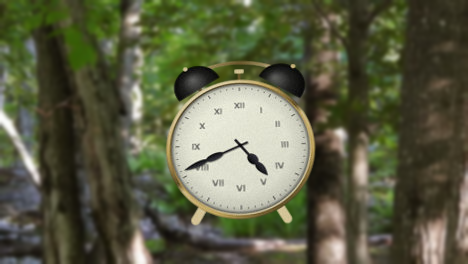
4h41
